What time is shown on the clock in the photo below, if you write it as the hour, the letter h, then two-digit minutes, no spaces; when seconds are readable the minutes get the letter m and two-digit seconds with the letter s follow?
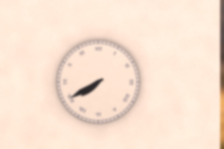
7h40
